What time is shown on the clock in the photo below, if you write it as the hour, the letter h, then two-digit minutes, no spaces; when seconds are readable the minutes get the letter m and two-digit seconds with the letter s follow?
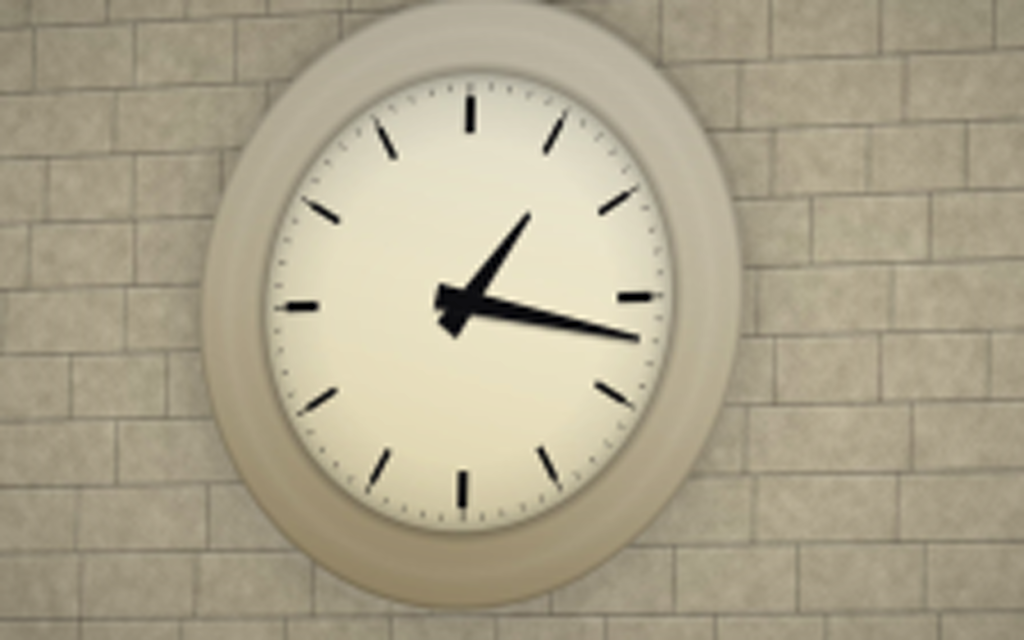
1h17
